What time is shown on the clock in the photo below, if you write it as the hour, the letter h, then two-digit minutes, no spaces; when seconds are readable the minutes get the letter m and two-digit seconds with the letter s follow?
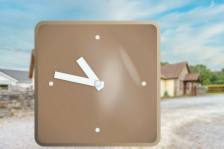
10h47
